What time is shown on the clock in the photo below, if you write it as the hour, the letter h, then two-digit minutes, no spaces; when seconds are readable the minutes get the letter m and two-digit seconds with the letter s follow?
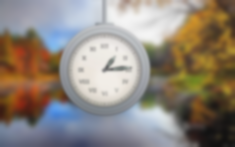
1h14
